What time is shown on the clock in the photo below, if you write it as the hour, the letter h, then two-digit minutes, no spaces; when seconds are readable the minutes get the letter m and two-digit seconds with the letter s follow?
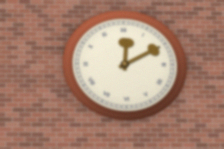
12h10
